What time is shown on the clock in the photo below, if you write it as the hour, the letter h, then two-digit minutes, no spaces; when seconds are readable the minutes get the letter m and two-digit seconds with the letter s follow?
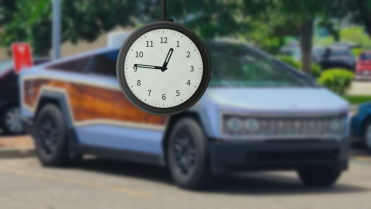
12h46
